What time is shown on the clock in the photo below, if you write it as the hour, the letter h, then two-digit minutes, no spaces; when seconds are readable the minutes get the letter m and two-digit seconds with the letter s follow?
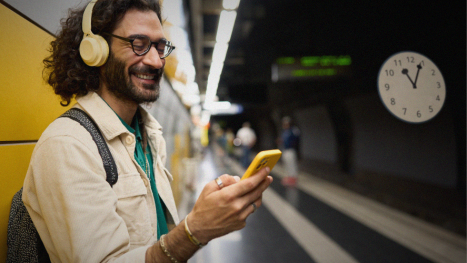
11h04
